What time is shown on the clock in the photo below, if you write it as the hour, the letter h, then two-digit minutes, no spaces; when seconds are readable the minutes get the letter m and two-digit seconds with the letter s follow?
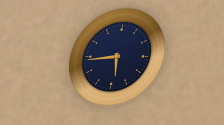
5h44
